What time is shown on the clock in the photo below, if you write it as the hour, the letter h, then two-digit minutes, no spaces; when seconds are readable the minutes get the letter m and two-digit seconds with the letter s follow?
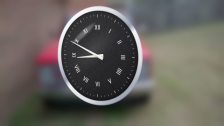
8h49
